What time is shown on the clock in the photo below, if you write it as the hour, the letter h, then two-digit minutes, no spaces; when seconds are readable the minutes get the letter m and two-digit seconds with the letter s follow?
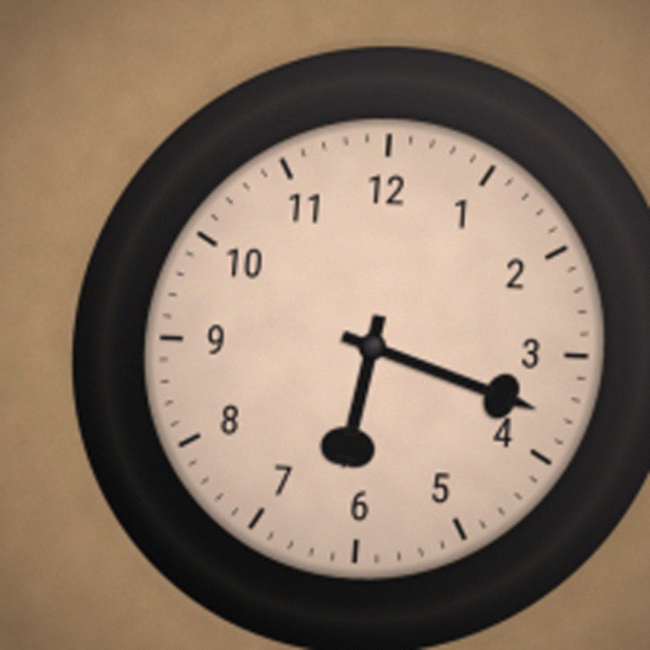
6h18
